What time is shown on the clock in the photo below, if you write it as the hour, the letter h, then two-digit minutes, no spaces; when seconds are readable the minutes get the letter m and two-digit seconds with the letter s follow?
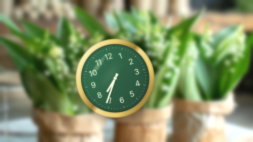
7h36
